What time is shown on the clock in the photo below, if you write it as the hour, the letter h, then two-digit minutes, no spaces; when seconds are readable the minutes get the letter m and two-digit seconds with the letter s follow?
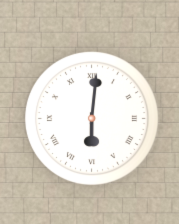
6h01
